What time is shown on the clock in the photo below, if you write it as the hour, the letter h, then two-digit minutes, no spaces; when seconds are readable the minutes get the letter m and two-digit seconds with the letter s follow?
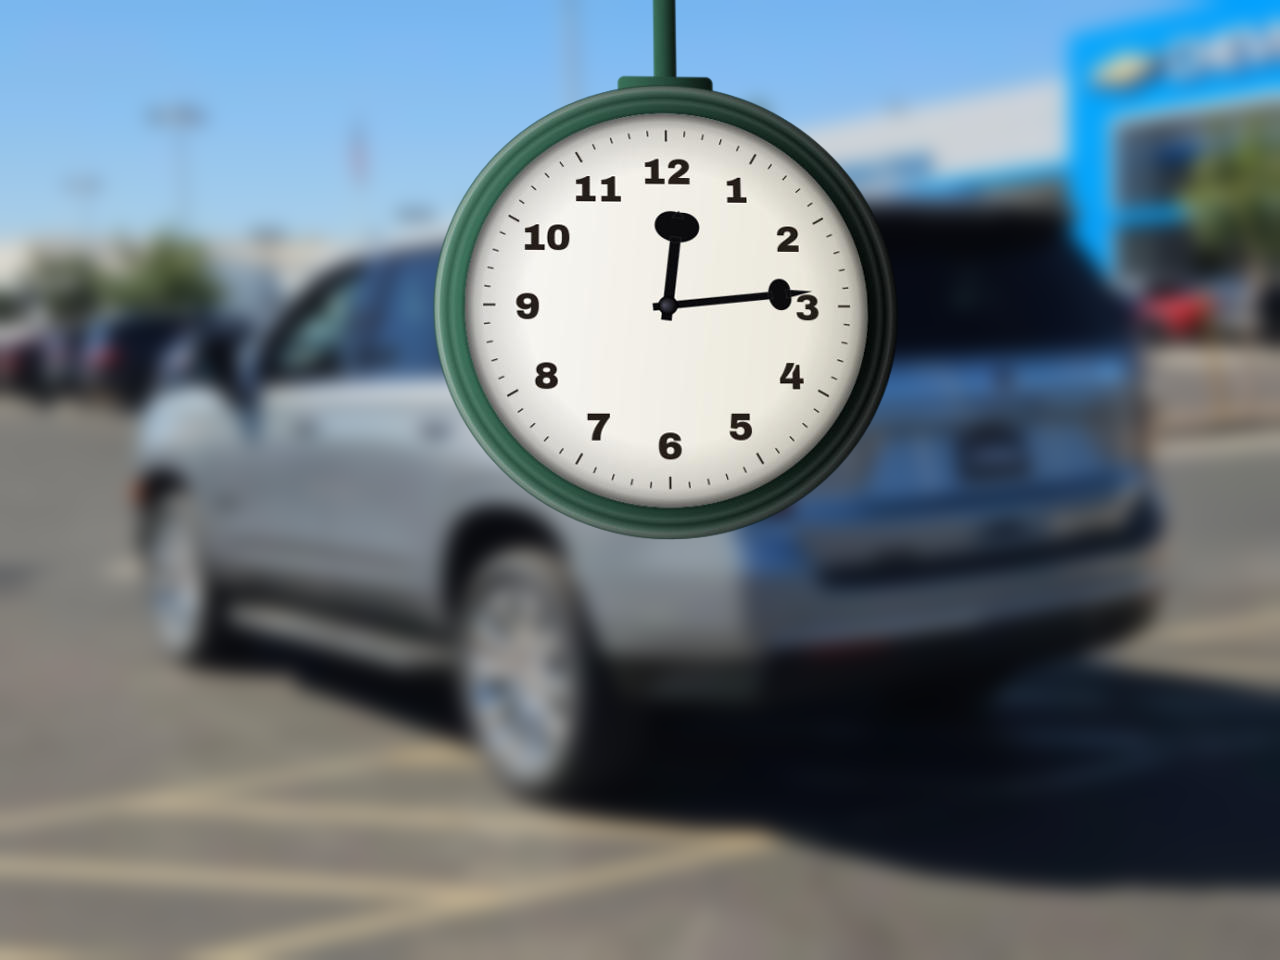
12h14
